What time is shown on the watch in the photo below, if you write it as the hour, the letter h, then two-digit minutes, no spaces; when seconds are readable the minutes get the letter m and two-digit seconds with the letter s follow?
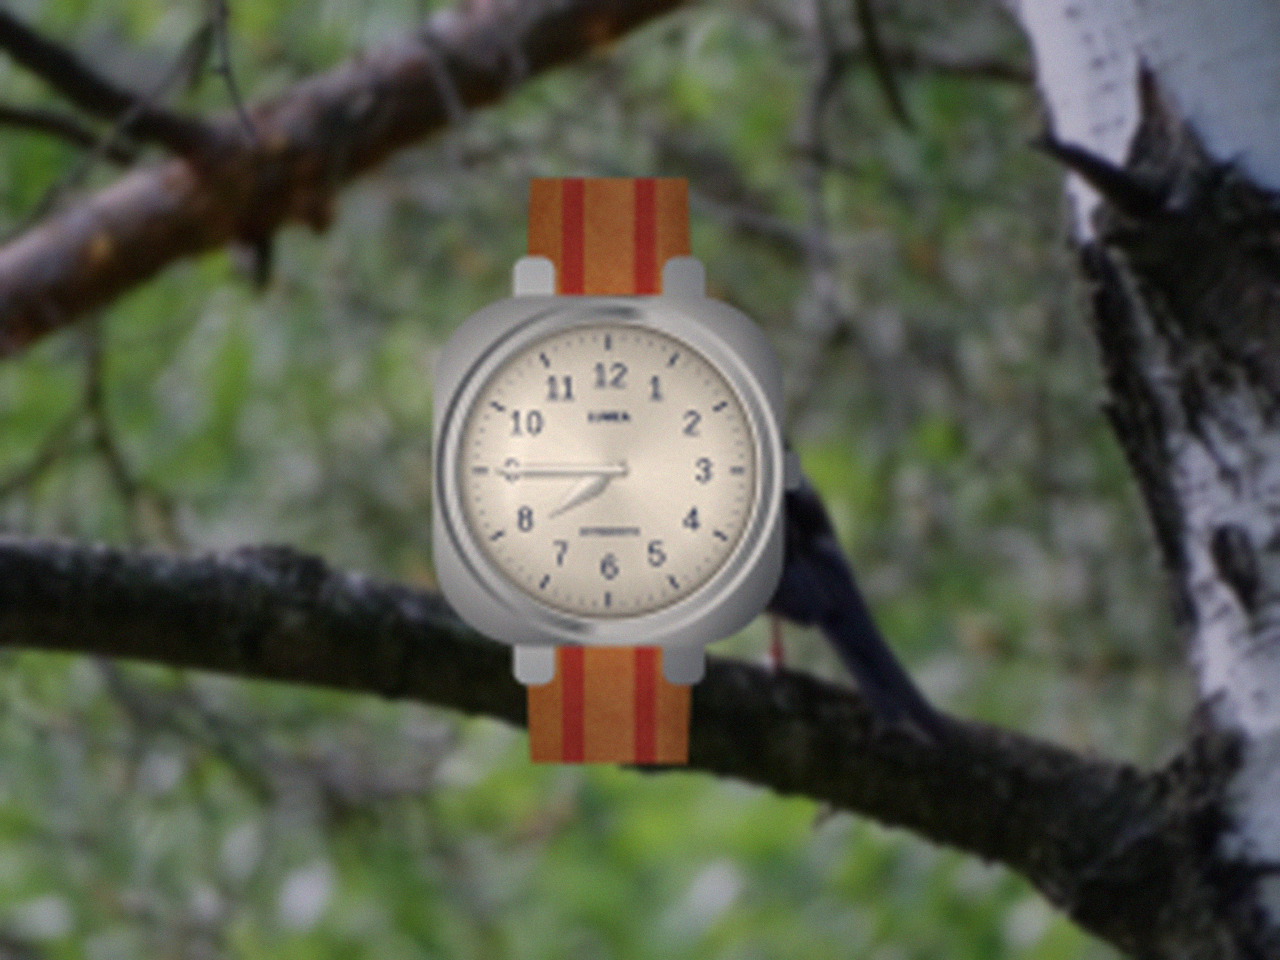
7h45
